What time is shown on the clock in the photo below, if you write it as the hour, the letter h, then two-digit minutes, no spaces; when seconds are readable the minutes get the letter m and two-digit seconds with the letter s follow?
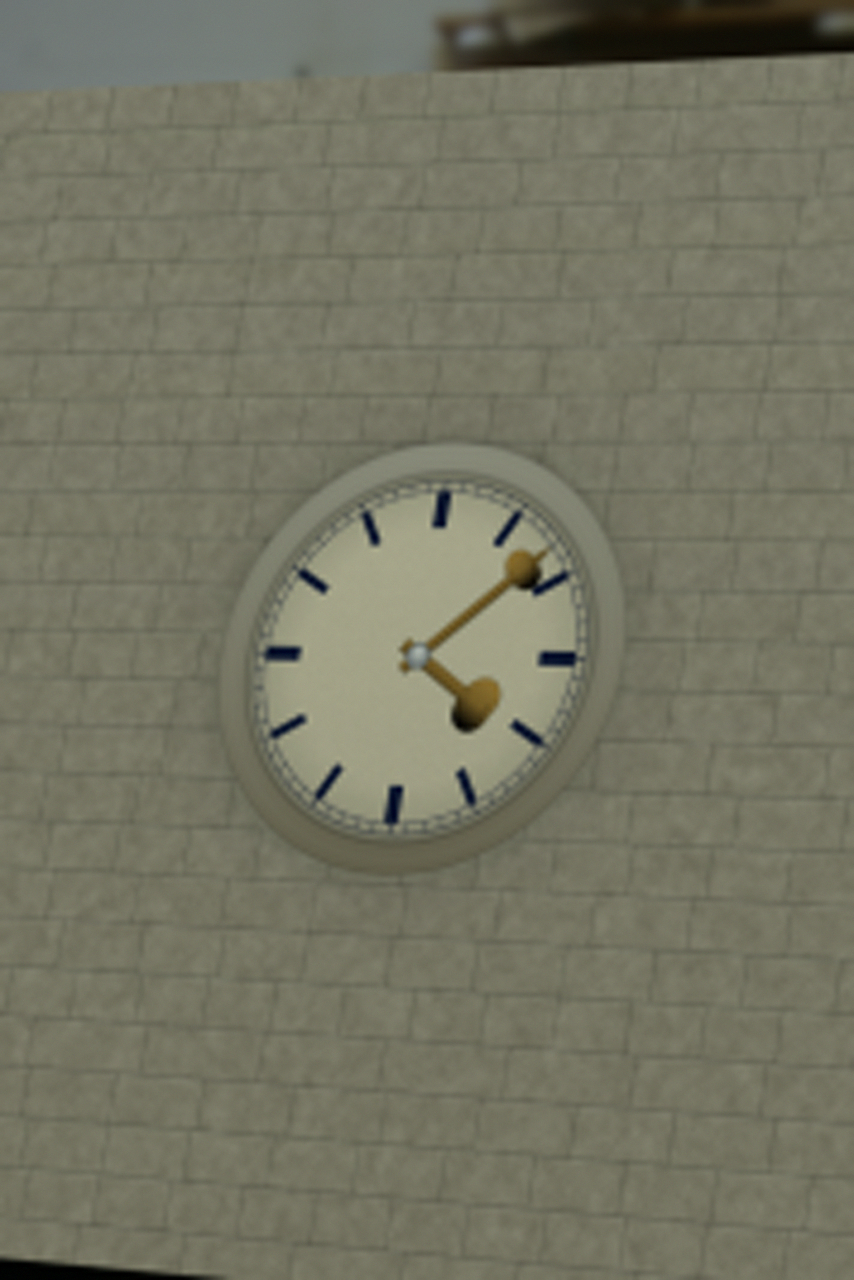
4h08
